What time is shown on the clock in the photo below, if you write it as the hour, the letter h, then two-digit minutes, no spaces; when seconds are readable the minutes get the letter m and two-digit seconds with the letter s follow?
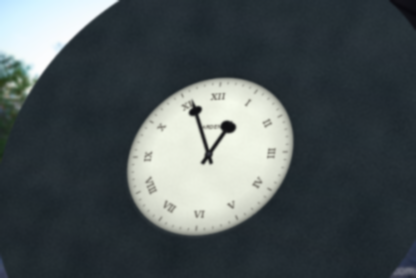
12h56
